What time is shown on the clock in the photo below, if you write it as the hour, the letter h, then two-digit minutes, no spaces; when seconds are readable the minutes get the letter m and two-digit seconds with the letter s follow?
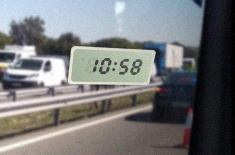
10h58
